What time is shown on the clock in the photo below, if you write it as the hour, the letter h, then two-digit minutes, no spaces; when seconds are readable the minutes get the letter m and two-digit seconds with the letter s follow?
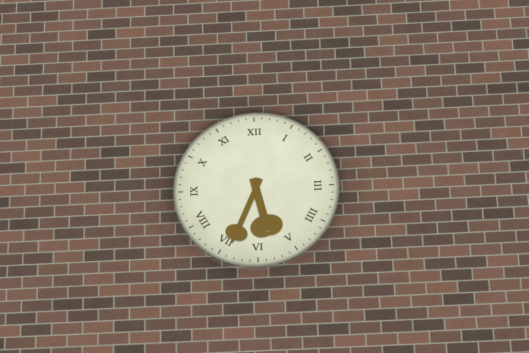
5h34
